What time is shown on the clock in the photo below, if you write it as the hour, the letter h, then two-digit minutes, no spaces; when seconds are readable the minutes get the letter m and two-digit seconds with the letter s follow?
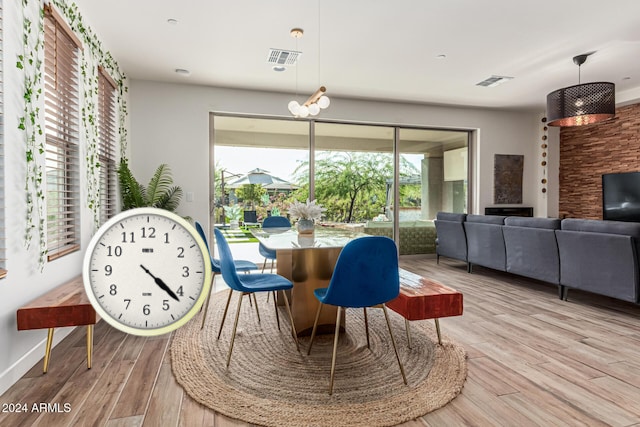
4h22
